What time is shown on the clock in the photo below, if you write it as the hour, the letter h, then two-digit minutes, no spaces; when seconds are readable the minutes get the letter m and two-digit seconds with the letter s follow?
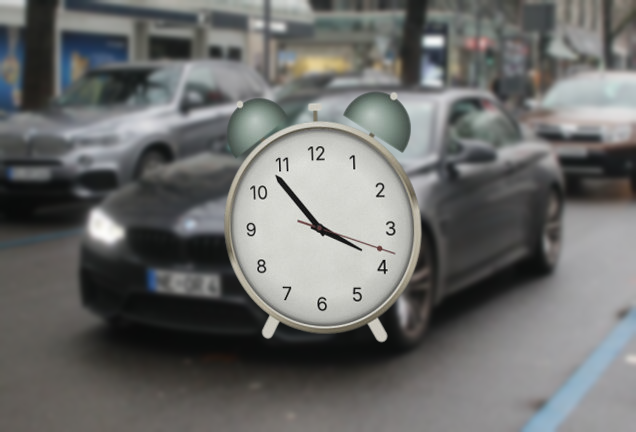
3h53m18s
